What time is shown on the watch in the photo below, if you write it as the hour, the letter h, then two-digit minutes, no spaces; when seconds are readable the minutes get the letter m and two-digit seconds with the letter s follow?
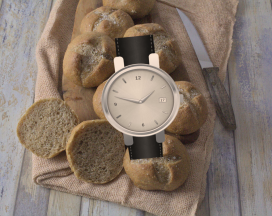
1h48
